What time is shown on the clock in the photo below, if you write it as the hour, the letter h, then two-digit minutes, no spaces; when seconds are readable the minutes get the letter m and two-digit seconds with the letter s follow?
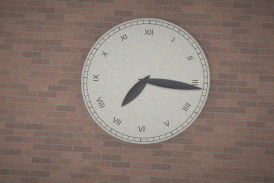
7h16
